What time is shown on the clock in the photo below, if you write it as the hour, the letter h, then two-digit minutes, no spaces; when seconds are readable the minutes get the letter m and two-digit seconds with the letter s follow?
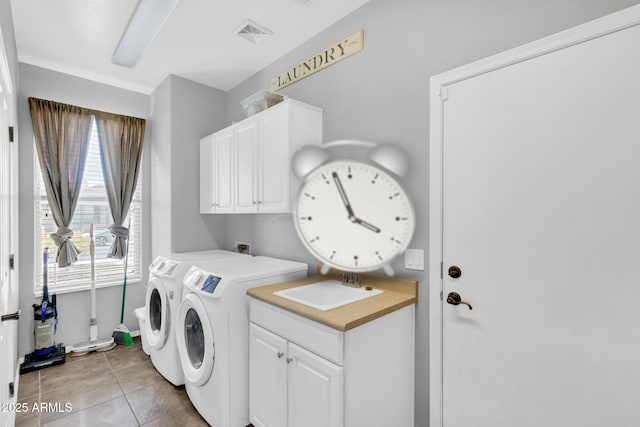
3h57
